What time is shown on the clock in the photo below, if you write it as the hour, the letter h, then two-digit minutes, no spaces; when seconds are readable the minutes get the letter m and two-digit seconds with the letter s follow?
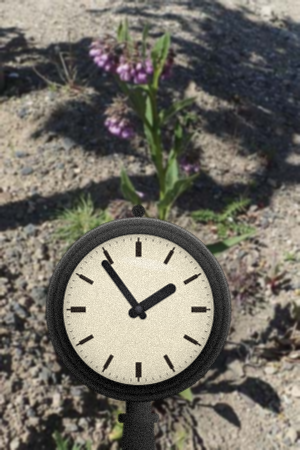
1h54
